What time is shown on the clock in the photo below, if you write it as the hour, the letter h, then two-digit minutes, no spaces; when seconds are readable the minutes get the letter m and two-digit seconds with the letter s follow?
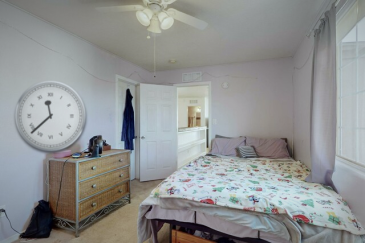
11h38
